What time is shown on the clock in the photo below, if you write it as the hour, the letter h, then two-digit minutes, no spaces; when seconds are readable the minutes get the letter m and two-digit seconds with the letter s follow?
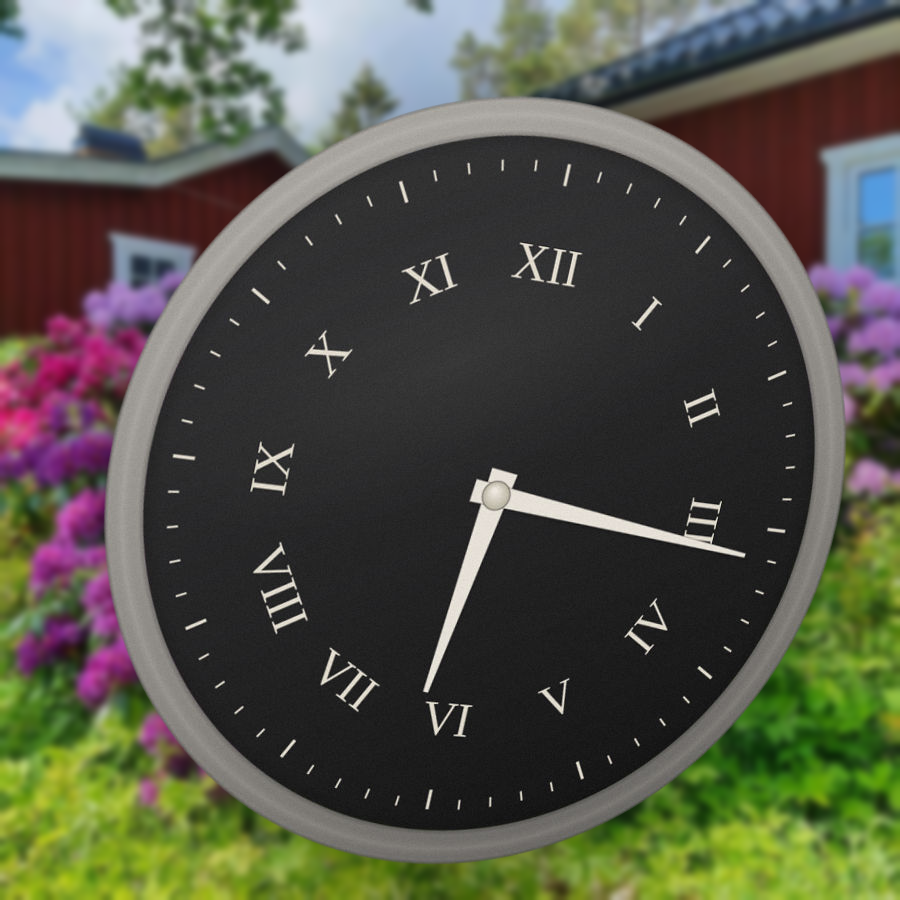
6h16
